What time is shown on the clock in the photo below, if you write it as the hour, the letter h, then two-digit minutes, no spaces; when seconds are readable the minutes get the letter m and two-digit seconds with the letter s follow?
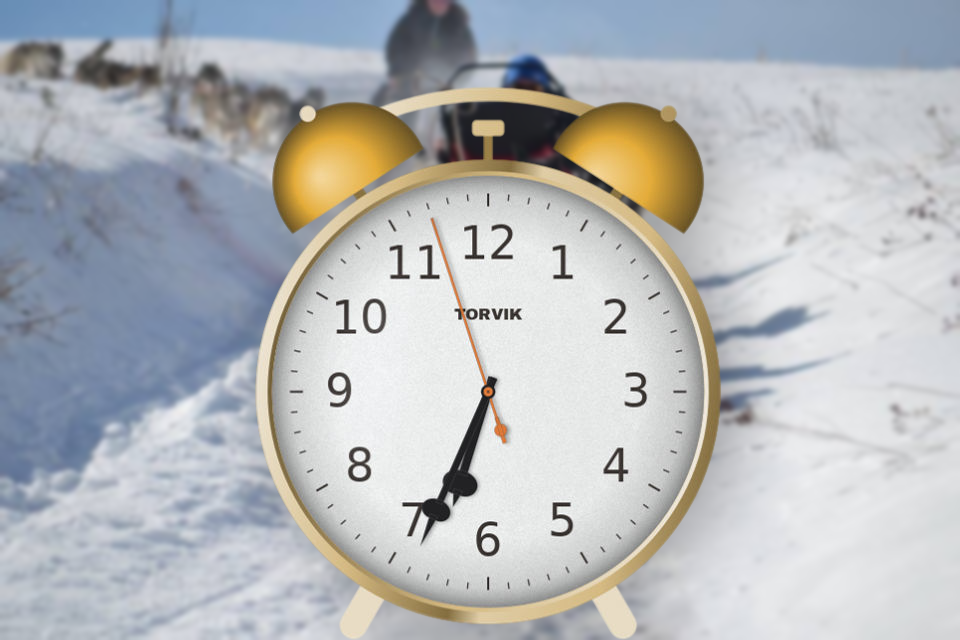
6h33m57s
